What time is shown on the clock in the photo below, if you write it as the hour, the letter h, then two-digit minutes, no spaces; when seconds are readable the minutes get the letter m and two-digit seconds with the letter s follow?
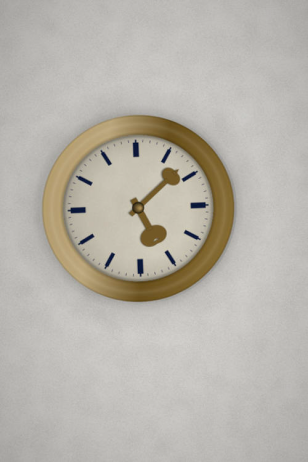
5h08
